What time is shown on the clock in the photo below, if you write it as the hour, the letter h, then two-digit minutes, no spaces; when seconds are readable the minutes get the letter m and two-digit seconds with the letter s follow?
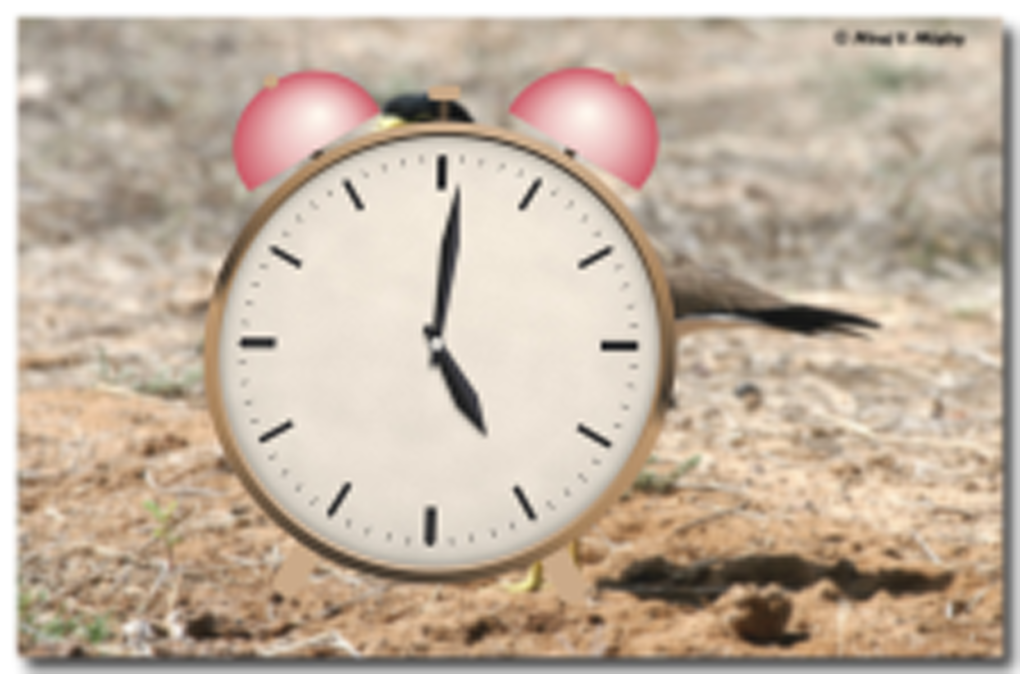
5h01
